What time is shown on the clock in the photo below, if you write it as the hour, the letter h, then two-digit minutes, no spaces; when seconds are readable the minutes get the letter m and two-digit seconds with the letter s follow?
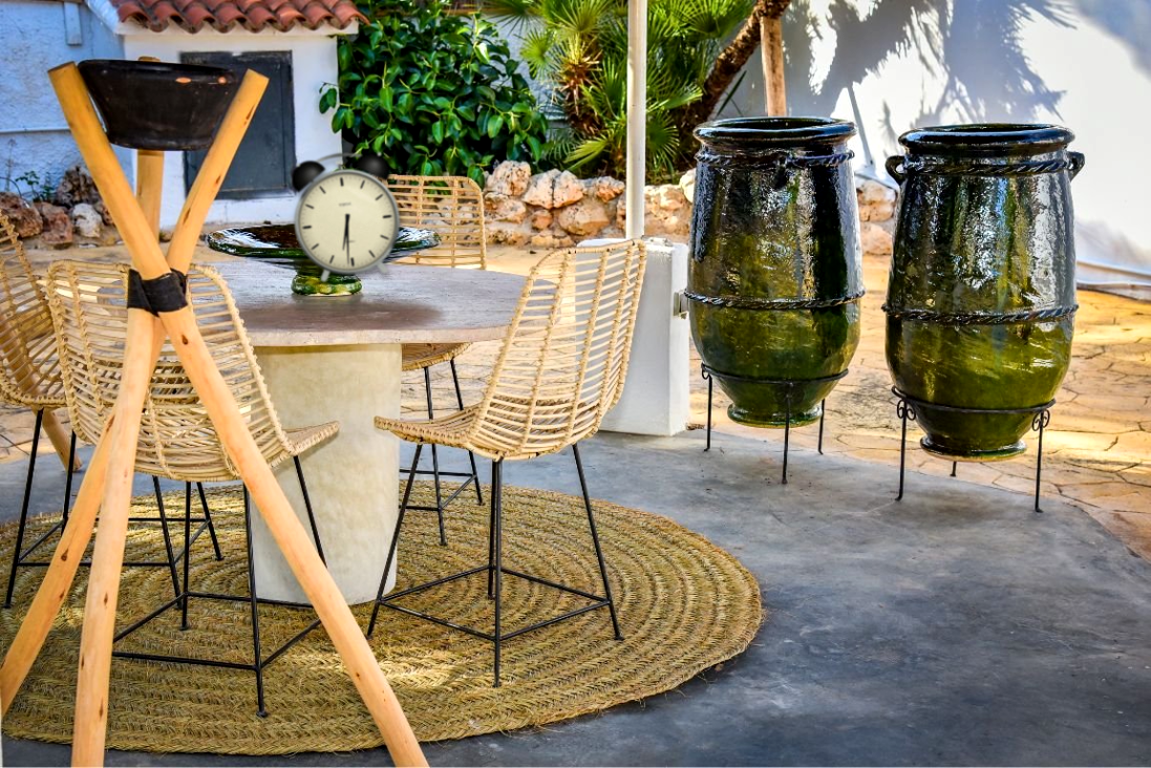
6h31
